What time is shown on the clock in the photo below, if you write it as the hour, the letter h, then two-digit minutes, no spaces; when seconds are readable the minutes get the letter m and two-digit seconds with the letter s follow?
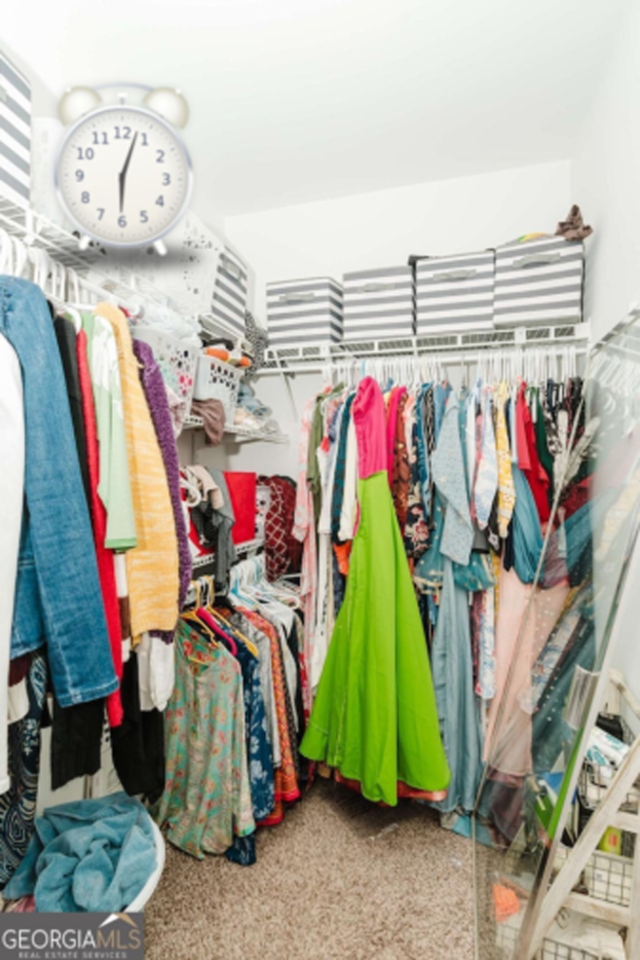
6h03
